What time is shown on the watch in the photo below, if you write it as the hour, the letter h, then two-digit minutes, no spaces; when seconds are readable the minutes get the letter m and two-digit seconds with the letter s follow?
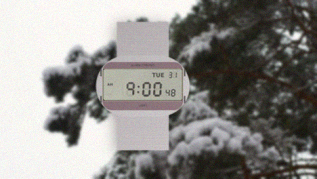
9h00m48s
